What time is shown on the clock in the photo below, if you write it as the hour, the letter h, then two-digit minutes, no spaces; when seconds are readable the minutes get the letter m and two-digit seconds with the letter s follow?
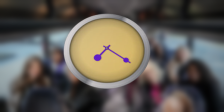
7h21
